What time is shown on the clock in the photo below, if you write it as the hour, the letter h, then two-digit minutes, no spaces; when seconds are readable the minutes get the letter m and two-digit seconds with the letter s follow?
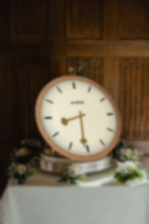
8h31
